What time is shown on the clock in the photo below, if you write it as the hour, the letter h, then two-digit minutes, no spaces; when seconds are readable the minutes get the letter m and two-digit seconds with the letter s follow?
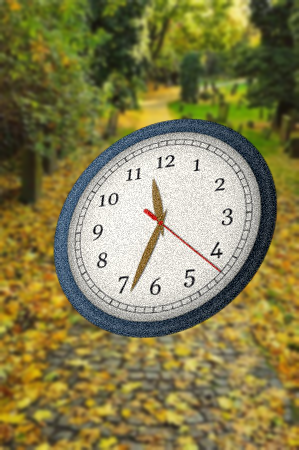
11h33m22s
